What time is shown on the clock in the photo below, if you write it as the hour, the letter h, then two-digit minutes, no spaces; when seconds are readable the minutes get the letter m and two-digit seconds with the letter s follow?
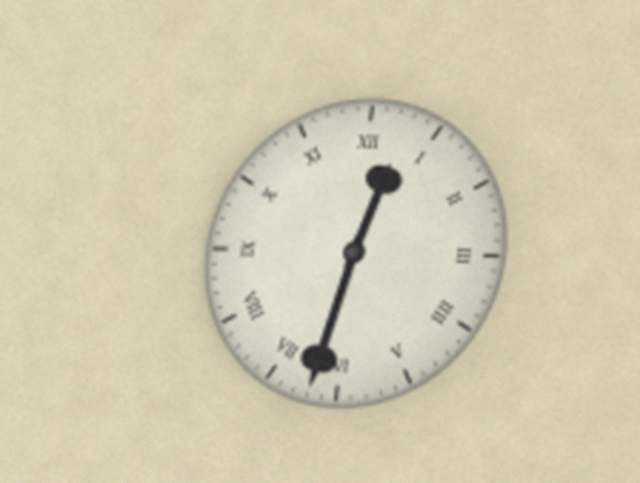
12h32
